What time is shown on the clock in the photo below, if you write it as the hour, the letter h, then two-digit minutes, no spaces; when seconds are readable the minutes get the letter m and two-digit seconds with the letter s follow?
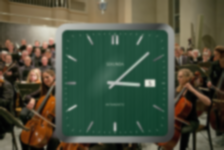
3h08
